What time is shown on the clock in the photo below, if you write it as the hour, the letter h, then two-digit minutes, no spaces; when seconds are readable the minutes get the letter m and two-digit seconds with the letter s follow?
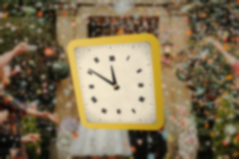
11h51
